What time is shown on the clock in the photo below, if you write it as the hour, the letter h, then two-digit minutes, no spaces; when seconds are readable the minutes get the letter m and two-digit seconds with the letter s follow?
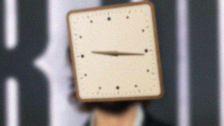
9h16
